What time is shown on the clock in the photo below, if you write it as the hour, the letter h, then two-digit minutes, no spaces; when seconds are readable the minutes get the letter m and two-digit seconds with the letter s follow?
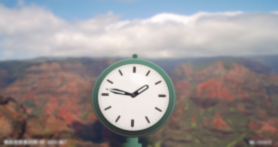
1h47
